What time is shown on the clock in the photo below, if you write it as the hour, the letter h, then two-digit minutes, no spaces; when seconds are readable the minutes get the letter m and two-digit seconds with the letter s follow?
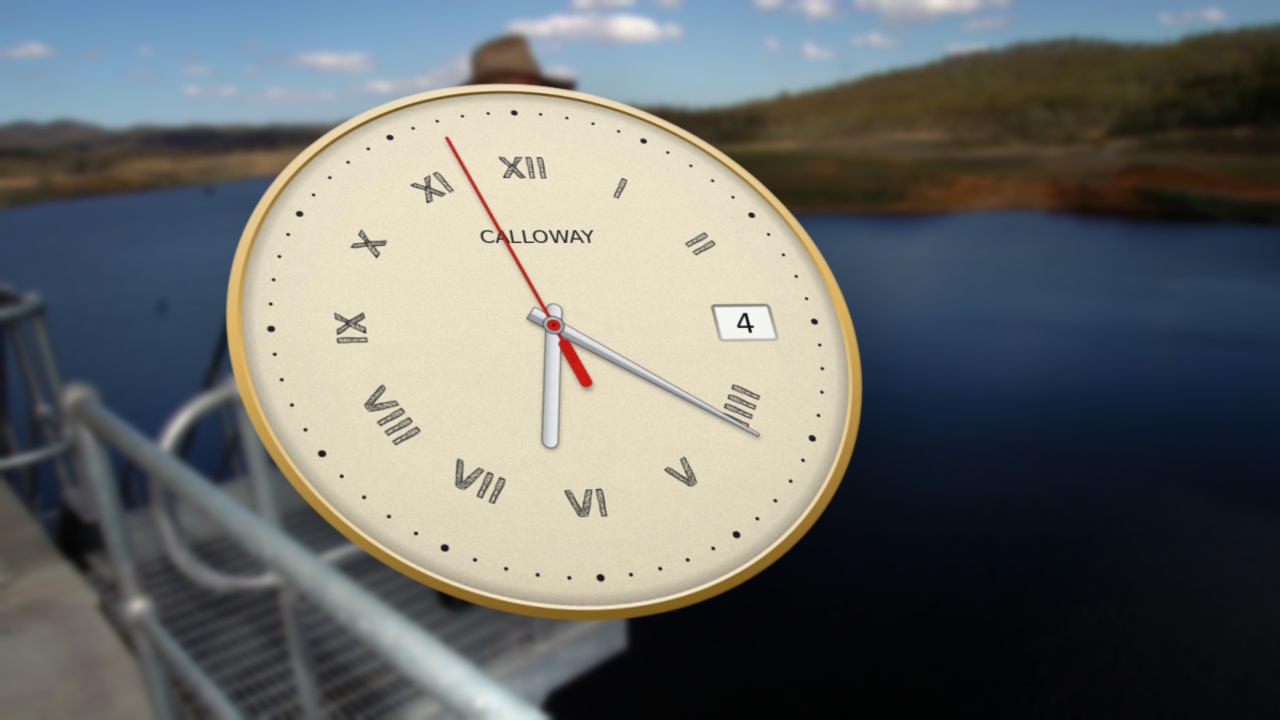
6h20m57s
